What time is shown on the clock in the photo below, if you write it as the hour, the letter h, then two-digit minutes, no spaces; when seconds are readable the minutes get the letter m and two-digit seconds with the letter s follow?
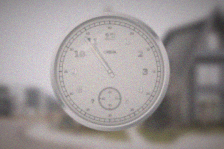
10h54
